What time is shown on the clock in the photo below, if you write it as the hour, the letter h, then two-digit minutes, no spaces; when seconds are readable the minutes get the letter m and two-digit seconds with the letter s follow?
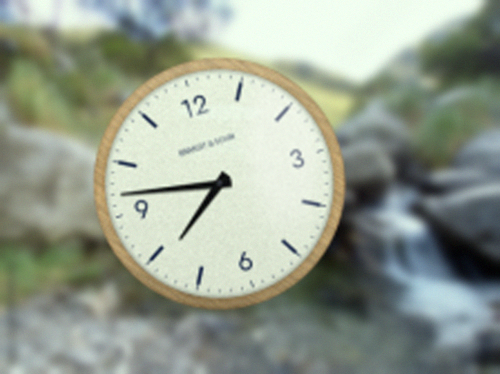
7h47
